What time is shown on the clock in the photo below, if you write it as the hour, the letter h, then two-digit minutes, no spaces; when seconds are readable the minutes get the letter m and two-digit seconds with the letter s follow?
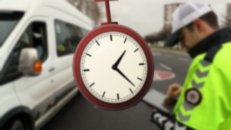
1h23
